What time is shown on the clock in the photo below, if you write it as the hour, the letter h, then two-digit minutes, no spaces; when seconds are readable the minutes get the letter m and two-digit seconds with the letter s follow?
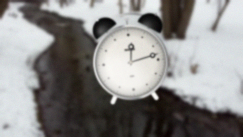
12h13
